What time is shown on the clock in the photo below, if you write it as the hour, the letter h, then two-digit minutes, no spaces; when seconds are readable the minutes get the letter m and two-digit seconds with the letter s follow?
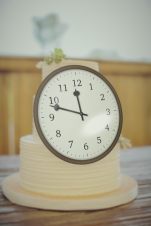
11h48
